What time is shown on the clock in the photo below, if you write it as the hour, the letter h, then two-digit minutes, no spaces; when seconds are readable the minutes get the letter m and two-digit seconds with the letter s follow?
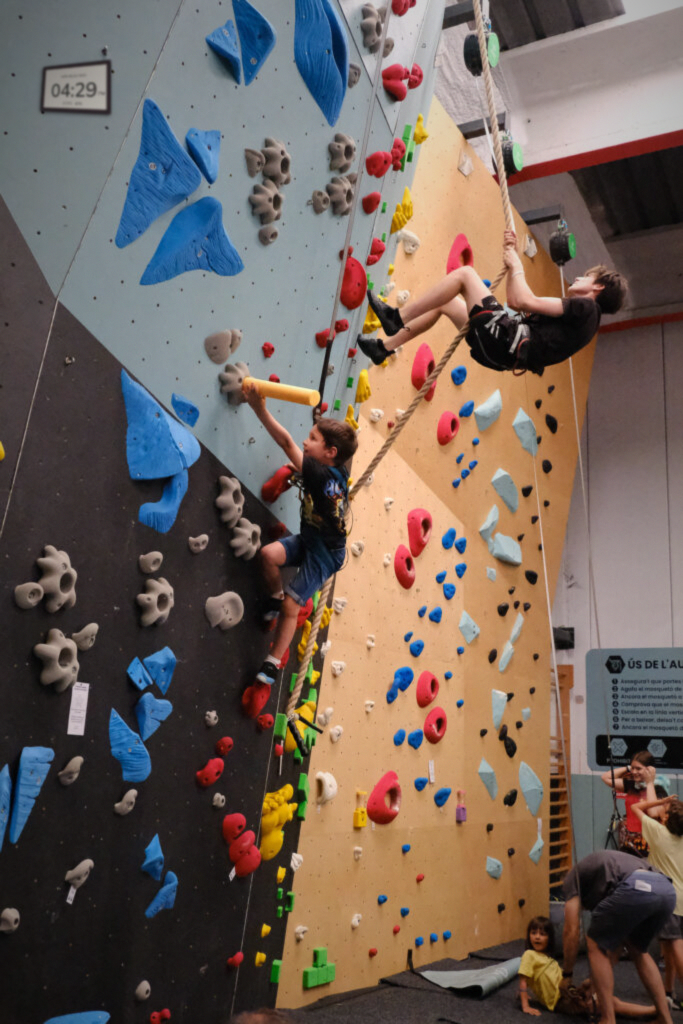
4h29
